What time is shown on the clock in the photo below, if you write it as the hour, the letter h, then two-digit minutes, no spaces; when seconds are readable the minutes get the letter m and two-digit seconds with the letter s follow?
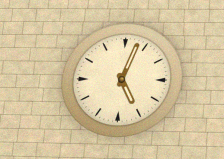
5h03
